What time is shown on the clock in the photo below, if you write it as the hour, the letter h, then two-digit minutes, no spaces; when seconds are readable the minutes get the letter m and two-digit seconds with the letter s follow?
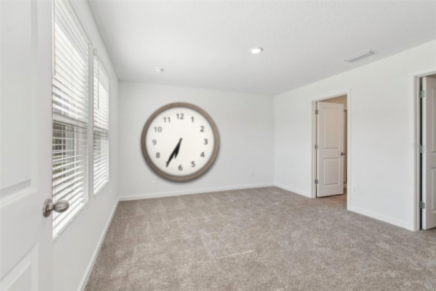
6h35
